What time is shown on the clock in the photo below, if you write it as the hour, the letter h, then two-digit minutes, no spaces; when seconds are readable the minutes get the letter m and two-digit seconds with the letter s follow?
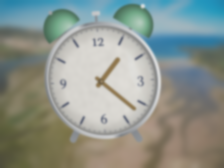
1h22
